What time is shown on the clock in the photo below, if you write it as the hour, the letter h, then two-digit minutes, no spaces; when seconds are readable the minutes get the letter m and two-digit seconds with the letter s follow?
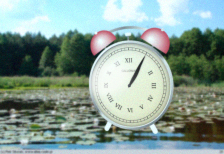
1h05
